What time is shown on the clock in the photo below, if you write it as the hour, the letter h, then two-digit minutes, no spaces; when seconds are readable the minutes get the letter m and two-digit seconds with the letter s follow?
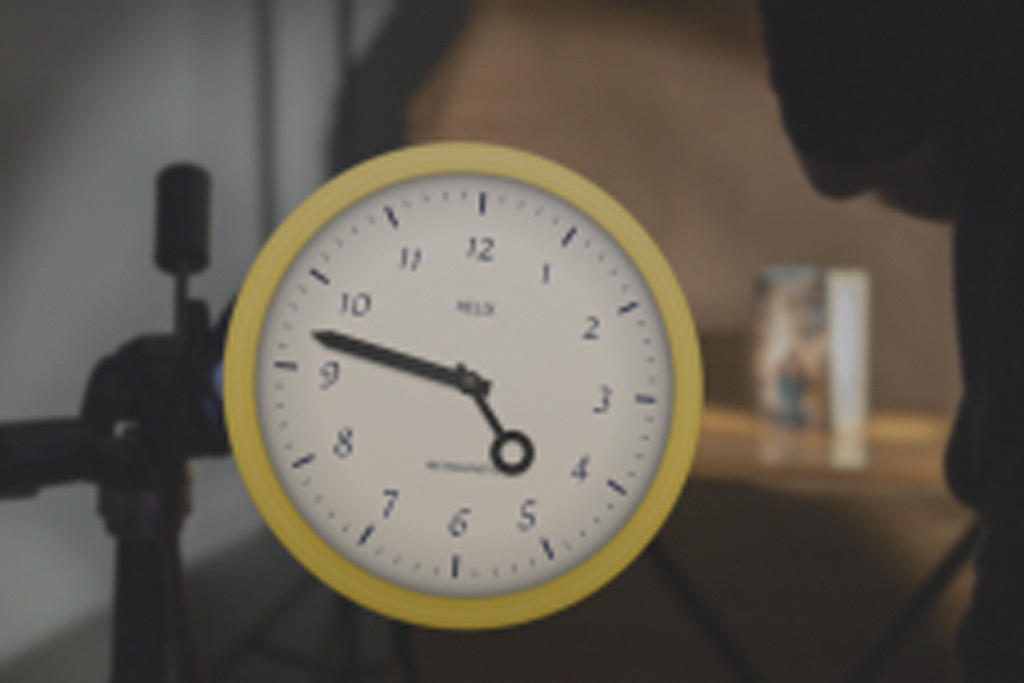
4h47
